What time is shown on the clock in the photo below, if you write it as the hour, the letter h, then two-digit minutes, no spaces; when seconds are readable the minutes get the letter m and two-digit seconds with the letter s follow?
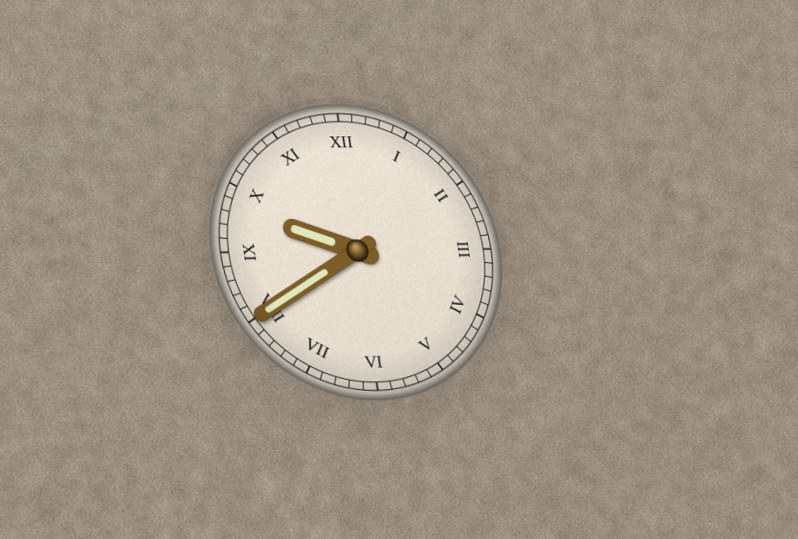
9h40
